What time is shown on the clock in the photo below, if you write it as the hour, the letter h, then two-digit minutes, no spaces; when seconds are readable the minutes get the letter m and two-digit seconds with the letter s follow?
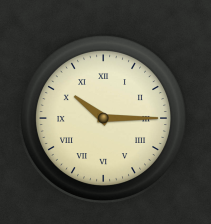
10h15
